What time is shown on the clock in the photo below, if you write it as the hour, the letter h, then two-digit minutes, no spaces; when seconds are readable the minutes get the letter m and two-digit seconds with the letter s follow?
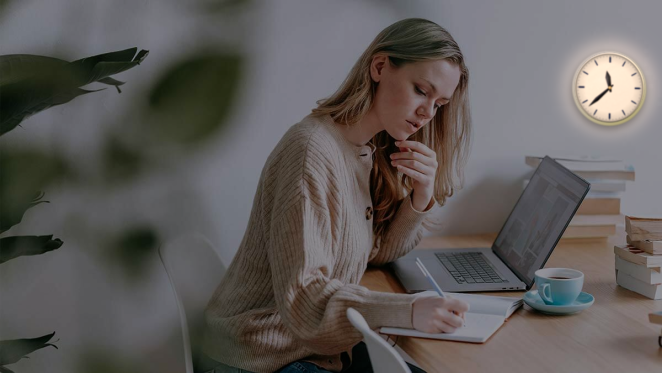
11h38
